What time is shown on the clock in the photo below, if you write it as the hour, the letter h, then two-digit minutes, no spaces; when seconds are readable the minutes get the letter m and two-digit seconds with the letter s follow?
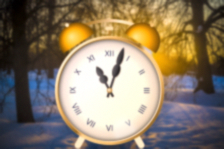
11h03
